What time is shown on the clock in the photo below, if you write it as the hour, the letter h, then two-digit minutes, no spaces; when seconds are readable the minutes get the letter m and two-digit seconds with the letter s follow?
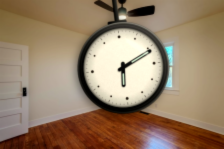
6h11
